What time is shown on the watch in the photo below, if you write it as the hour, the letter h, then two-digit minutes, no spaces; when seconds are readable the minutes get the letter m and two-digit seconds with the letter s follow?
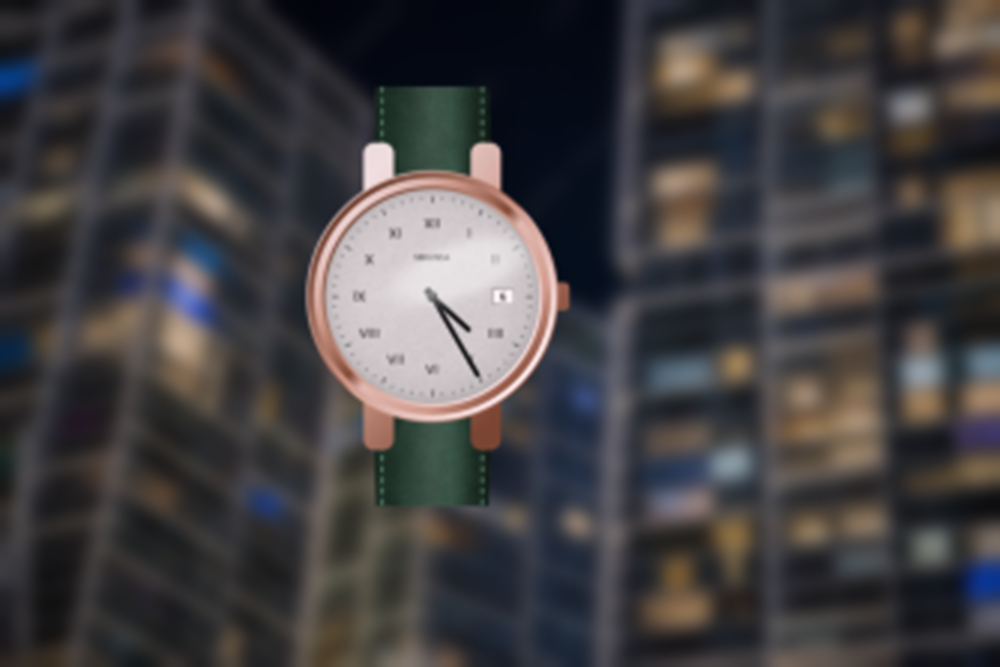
4h25
